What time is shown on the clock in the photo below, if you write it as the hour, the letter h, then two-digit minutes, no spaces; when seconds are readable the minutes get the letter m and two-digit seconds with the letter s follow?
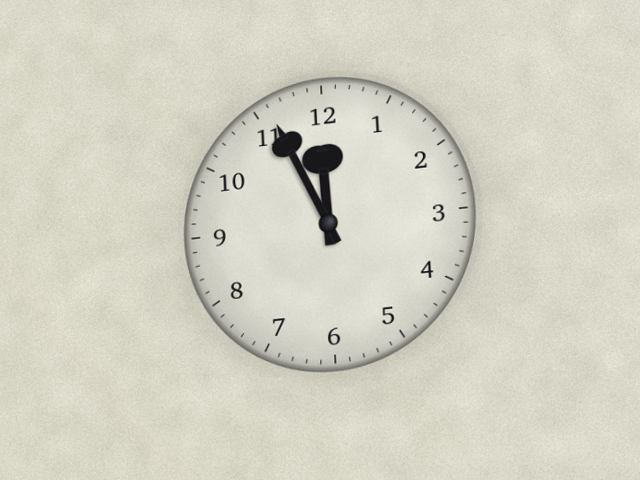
11h56
